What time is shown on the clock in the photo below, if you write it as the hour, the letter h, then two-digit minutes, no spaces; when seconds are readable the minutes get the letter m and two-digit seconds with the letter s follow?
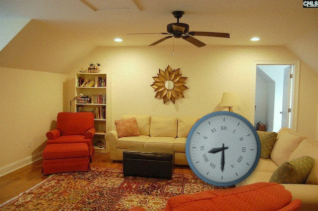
8h30
